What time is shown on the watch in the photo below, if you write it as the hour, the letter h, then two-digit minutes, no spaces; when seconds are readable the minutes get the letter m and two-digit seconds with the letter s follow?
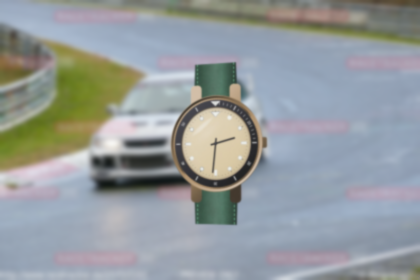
2h31
